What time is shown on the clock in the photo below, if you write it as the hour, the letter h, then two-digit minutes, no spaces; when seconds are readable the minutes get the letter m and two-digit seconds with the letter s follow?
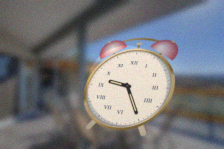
9h25
